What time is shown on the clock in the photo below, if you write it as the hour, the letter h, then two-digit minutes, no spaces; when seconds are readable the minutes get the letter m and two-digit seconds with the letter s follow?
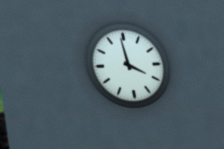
3h59
